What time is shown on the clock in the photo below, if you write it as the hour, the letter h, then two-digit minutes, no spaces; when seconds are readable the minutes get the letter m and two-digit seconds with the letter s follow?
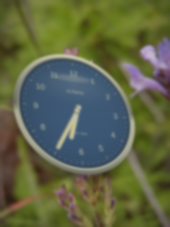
6h35
